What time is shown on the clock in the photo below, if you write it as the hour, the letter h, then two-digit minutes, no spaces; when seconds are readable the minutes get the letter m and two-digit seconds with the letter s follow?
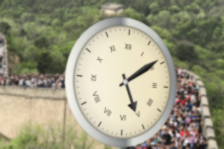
5h09
